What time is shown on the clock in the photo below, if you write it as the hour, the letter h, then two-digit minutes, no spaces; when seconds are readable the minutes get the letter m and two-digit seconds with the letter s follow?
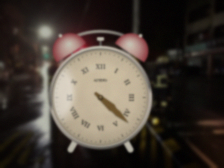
4h22
